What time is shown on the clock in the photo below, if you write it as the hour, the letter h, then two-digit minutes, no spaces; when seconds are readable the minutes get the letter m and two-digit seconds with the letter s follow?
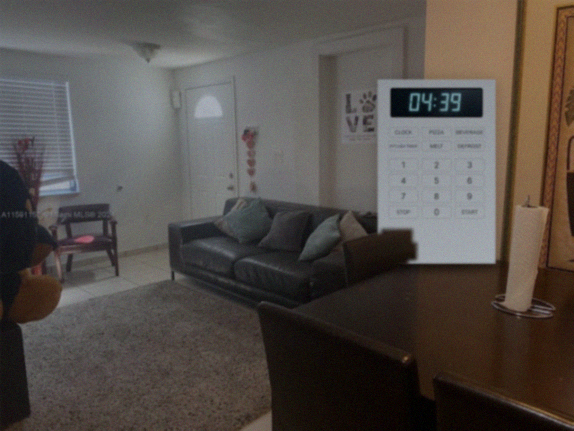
4h39
